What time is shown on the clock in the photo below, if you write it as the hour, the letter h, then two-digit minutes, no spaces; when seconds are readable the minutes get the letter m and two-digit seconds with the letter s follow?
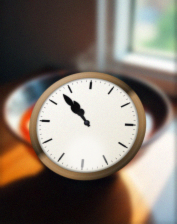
10h53
